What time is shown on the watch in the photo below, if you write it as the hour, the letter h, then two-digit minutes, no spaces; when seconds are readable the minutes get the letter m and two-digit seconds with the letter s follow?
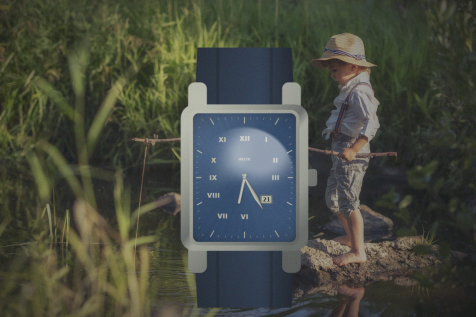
6h25
